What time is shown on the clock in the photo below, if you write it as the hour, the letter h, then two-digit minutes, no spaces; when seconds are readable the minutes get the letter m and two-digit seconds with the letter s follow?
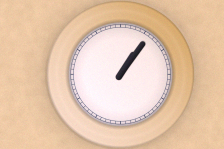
1h06
